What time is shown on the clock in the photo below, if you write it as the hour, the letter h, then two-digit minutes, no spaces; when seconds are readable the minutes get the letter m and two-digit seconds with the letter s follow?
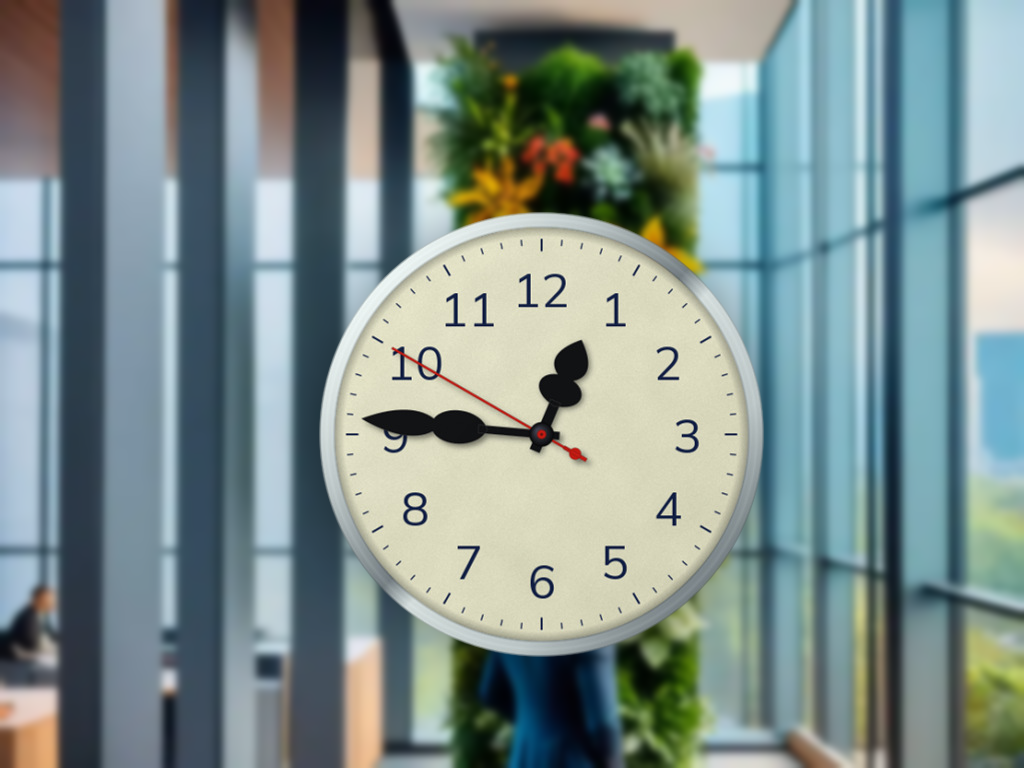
12h45m50s
